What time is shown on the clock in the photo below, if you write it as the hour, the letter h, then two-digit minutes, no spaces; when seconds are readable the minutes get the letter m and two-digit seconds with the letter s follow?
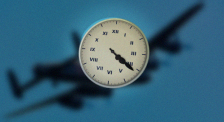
4h21
